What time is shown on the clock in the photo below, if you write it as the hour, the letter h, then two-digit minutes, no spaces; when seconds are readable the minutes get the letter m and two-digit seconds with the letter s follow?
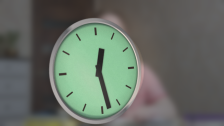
12h28
